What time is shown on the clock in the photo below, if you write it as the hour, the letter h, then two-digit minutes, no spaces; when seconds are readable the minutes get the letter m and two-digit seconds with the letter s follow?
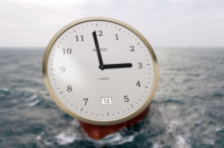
2h59
